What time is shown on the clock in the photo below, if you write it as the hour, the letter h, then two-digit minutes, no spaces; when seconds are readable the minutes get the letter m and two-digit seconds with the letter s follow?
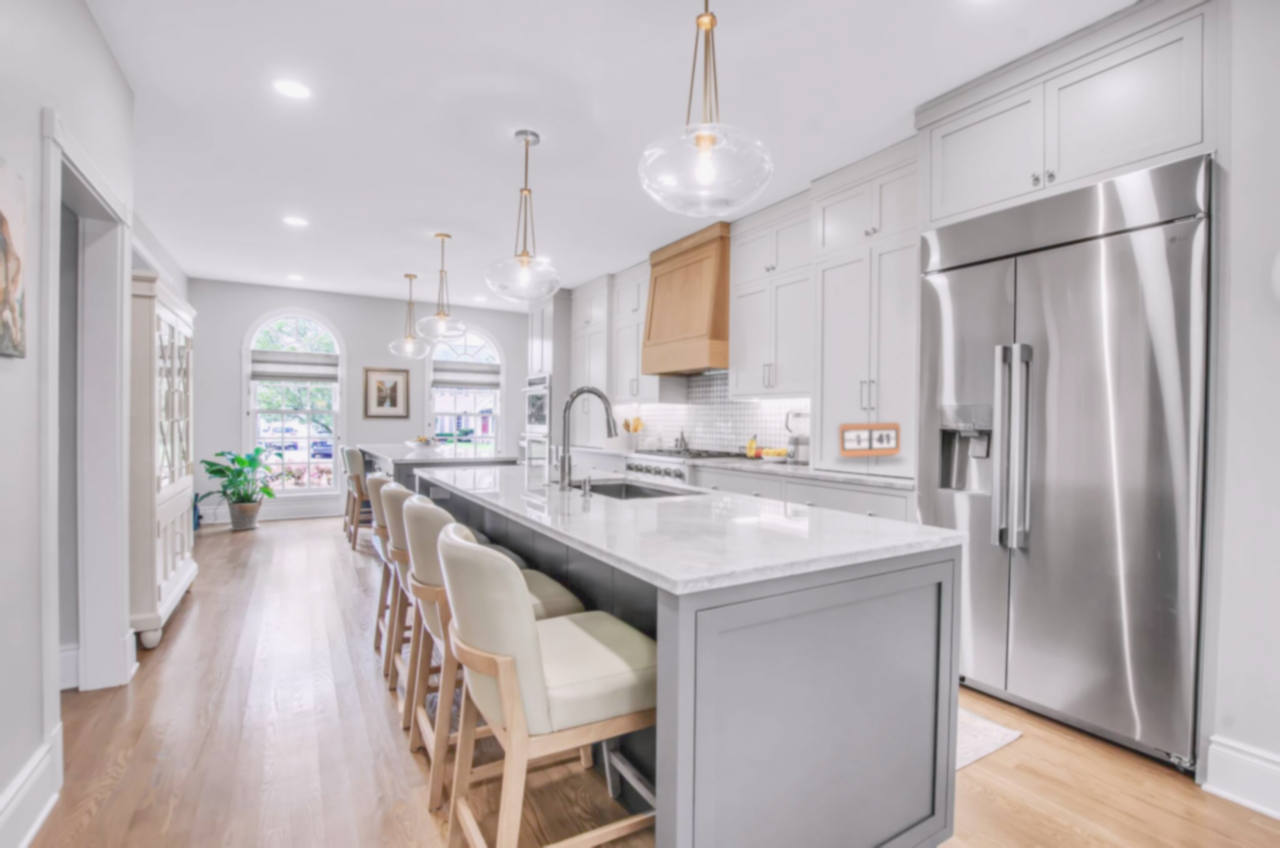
1h41
